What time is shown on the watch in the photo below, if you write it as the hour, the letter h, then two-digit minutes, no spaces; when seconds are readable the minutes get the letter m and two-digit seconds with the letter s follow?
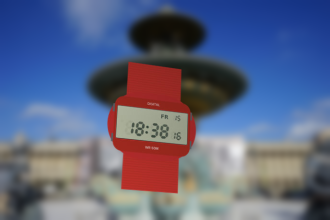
18h38m16s
